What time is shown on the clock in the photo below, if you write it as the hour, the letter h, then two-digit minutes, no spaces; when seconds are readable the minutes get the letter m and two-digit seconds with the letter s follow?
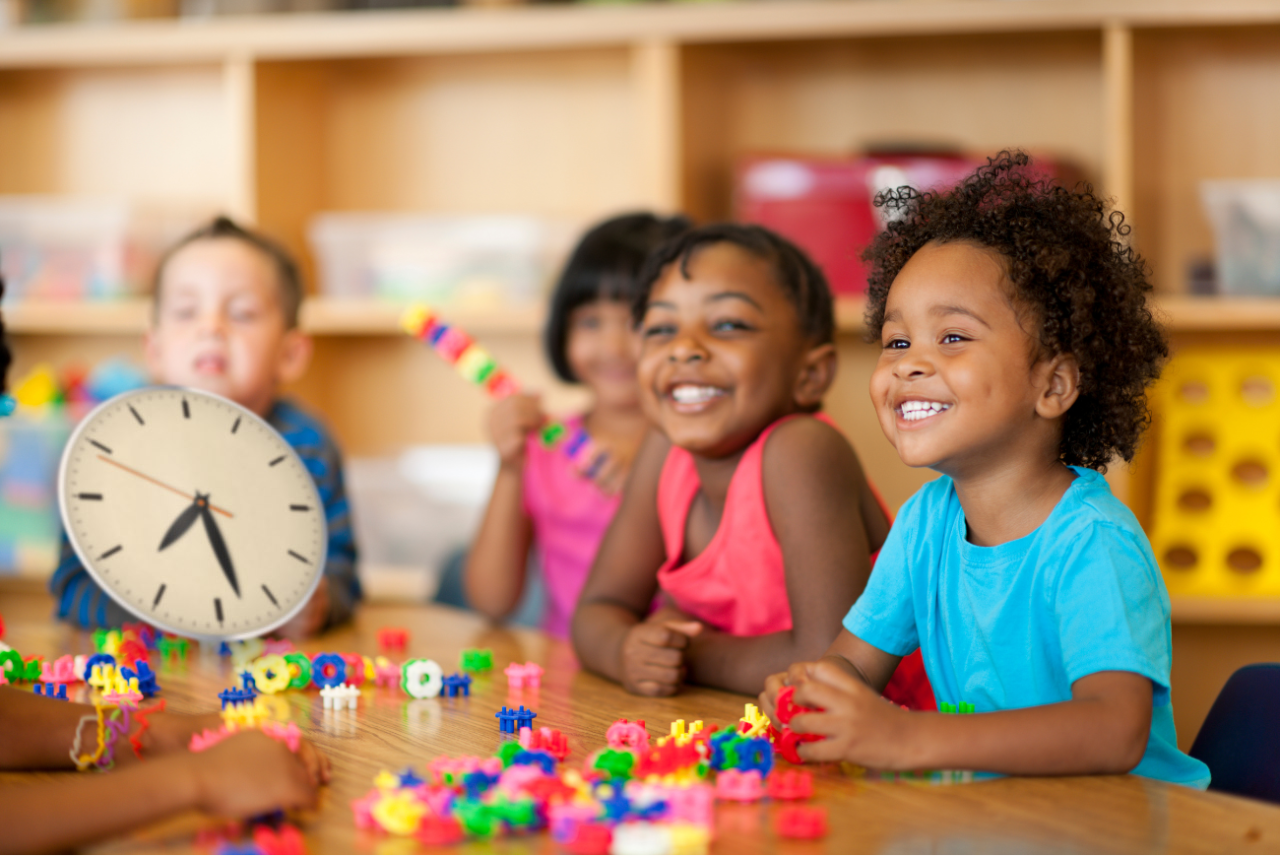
7h27m49s
